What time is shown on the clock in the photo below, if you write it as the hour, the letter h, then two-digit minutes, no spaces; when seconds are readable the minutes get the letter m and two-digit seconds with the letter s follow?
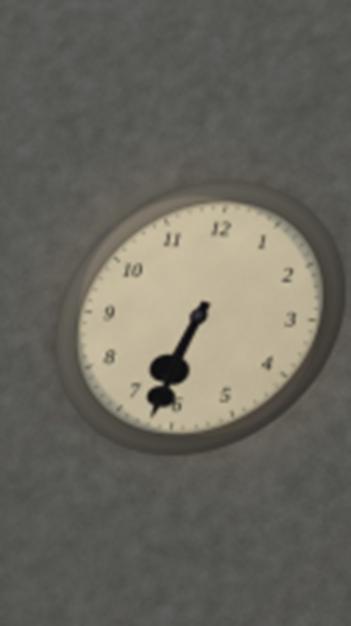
6h32
